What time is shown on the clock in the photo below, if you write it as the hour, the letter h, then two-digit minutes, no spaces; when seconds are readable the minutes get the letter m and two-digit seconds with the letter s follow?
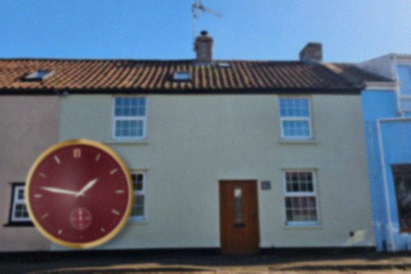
1h47
